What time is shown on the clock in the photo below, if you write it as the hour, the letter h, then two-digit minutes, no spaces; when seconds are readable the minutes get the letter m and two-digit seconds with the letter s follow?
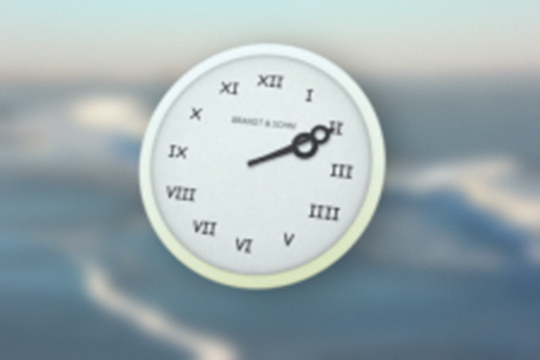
2h10
